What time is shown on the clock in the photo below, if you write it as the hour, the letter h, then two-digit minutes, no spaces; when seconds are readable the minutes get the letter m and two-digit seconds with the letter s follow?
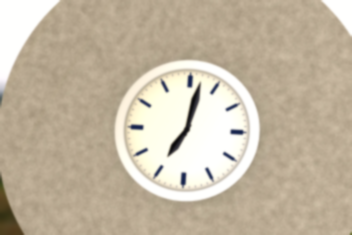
7h02
